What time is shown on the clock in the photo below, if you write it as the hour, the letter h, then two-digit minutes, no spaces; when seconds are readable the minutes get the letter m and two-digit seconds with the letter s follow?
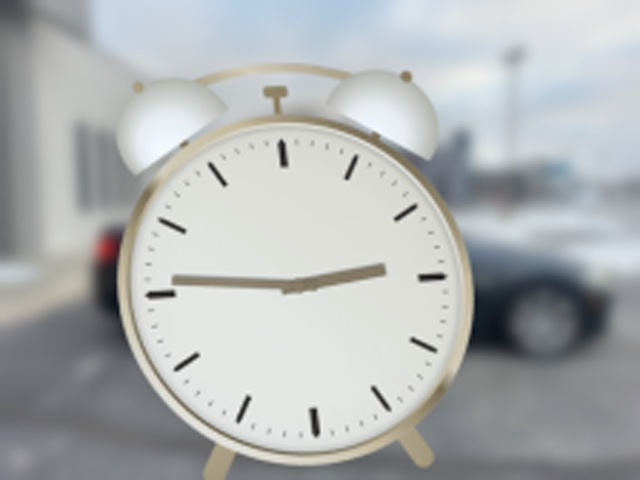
2h46
